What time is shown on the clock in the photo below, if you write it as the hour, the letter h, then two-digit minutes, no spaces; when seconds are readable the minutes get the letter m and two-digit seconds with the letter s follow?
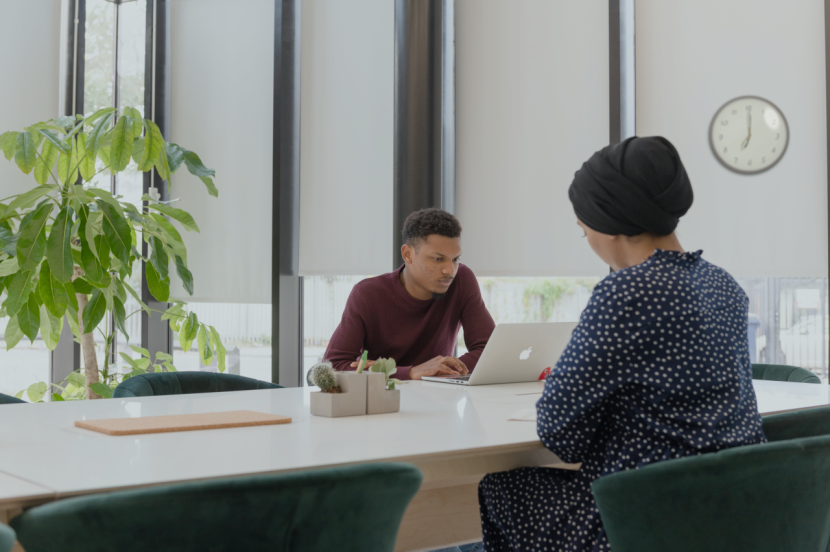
7h00
